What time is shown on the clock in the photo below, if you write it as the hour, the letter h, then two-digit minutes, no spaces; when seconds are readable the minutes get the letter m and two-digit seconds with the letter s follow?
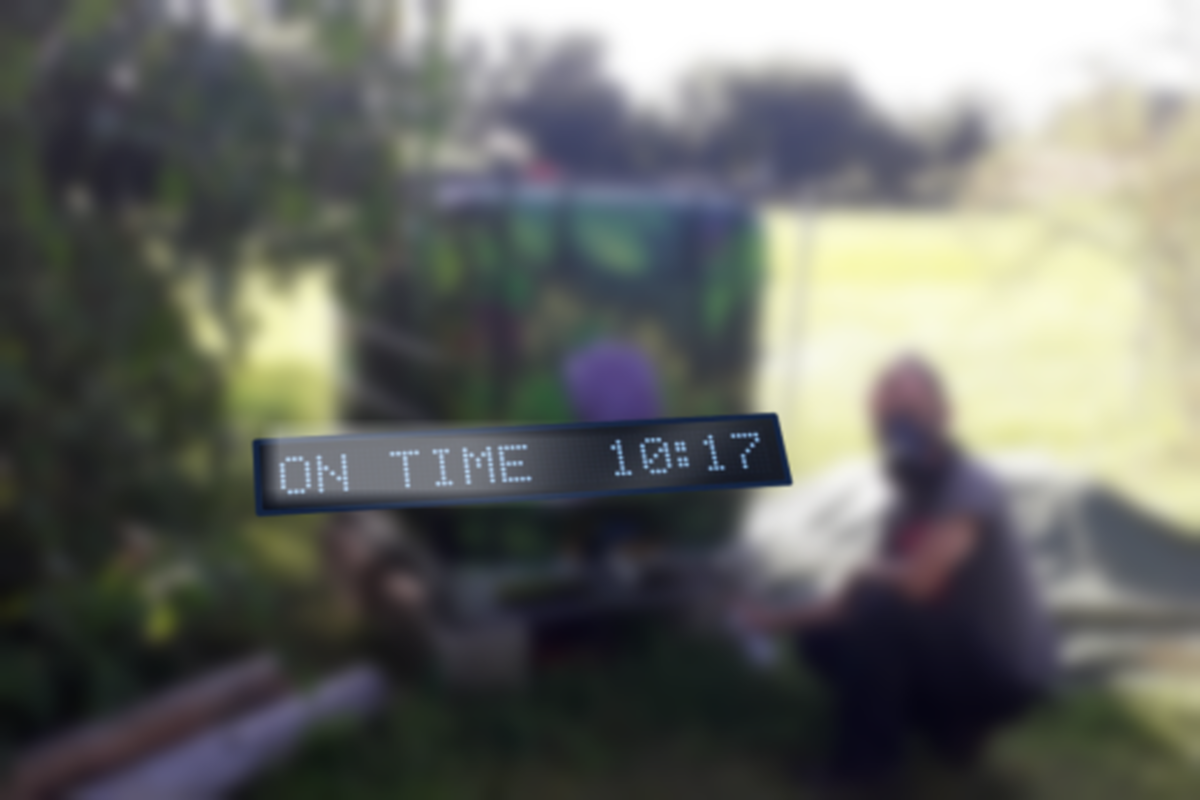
10h17
